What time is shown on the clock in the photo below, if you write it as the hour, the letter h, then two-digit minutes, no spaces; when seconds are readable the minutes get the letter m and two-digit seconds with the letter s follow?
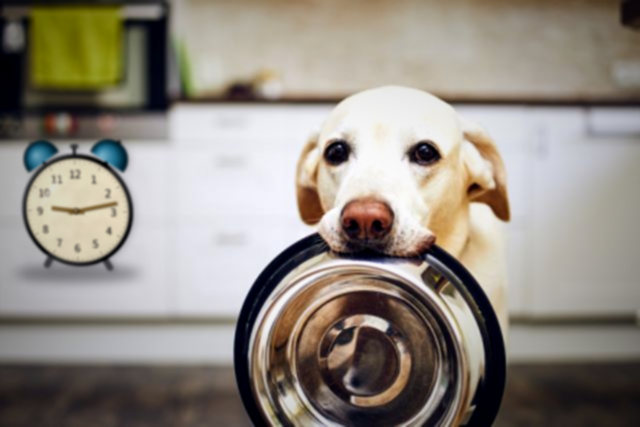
9h13
